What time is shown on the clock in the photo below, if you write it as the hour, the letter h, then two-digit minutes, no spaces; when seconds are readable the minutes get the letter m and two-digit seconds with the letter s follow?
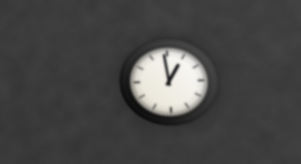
12h59
